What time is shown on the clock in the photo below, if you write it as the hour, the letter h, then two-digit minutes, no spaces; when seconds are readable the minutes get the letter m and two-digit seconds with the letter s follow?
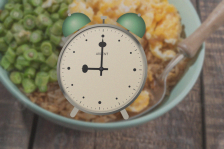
9h00
